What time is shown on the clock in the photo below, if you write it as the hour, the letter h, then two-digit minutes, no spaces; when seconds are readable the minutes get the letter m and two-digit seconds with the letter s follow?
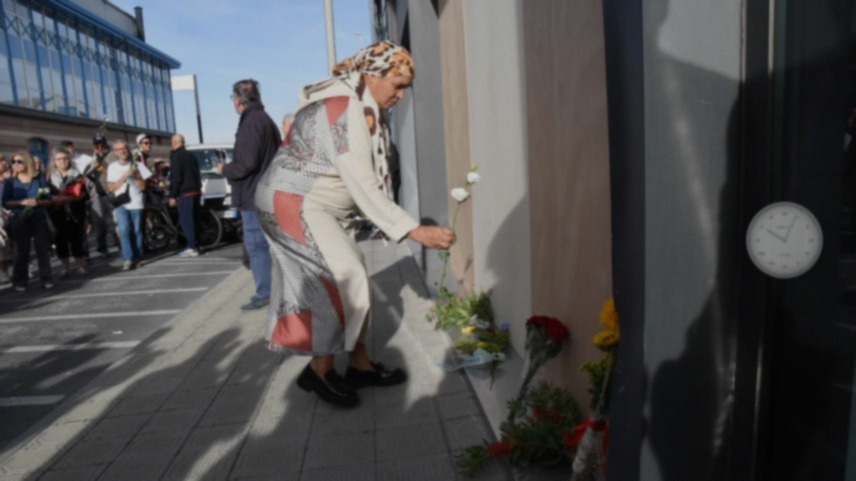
10h04
